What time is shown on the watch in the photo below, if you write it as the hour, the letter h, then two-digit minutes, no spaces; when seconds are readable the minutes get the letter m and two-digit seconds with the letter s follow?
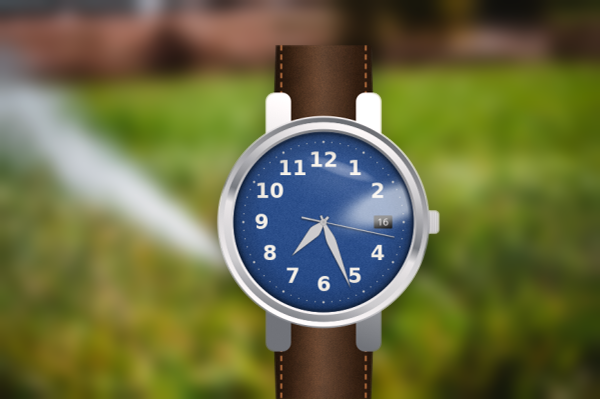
7h26m17s
